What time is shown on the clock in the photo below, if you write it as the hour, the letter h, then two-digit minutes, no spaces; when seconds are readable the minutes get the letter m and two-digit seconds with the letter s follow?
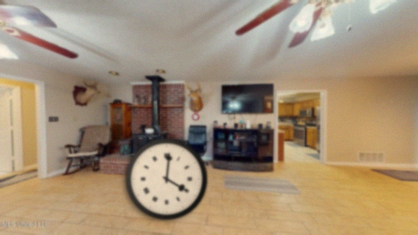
4h01
